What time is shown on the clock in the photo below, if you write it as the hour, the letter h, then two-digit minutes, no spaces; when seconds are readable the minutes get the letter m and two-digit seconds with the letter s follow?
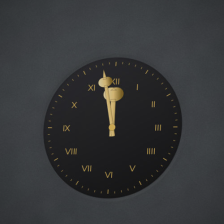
11h58
